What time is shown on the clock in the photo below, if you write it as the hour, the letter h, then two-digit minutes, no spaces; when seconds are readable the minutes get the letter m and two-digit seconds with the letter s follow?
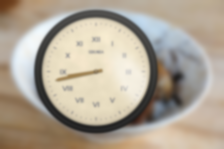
8h43
